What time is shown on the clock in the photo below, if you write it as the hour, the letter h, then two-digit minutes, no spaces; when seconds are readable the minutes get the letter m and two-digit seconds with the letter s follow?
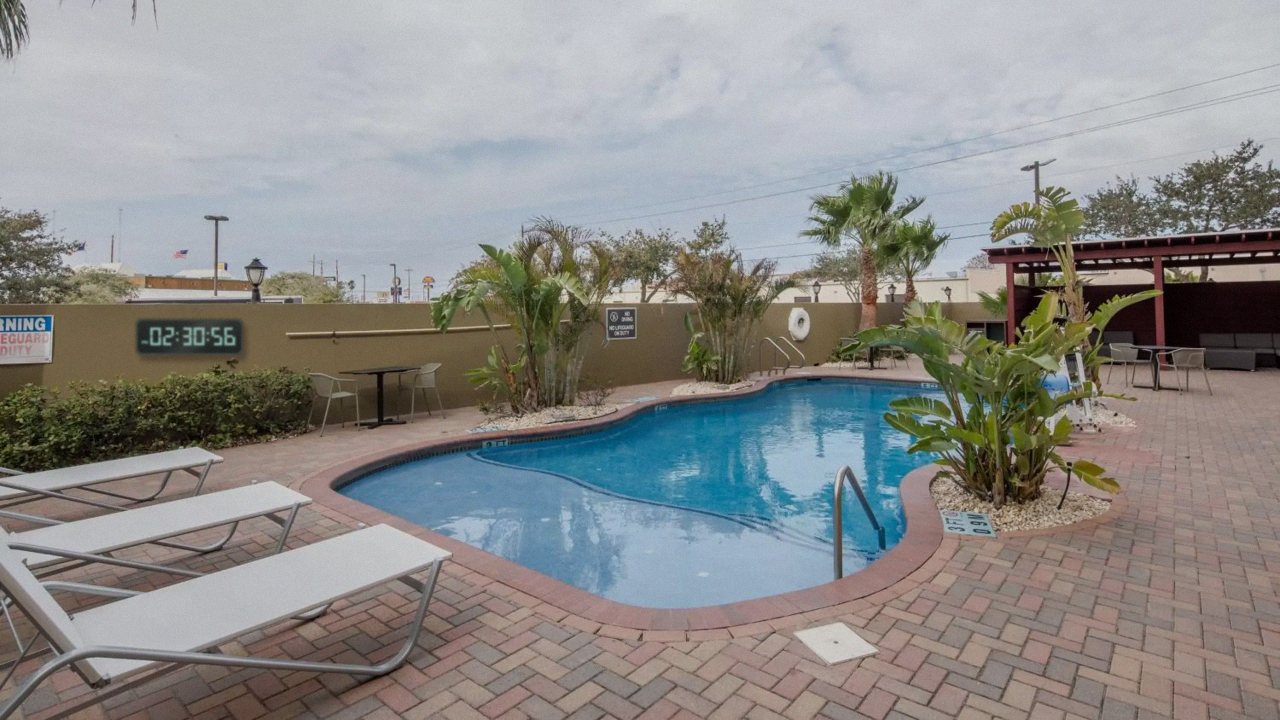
2h30m56s
